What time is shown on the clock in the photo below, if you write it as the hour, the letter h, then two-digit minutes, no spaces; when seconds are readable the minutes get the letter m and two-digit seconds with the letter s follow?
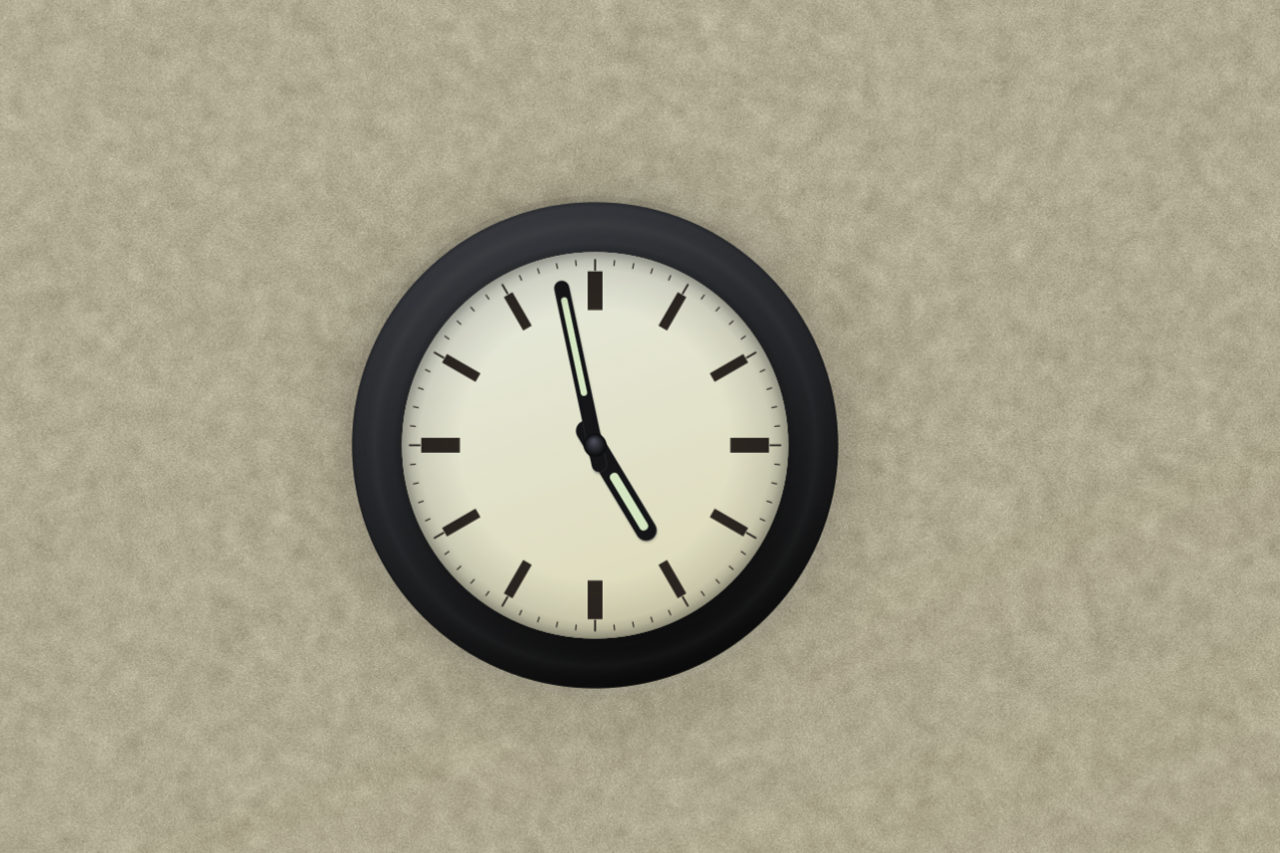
4h58
